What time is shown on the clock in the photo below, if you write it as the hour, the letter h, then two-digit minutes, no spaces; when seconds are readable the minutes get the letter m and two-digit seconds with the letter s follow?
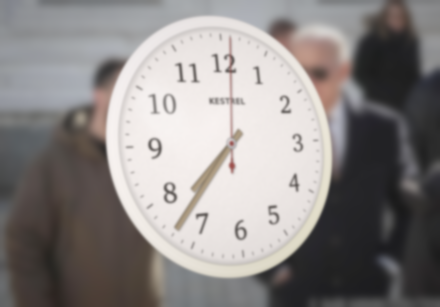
7h37m01s
